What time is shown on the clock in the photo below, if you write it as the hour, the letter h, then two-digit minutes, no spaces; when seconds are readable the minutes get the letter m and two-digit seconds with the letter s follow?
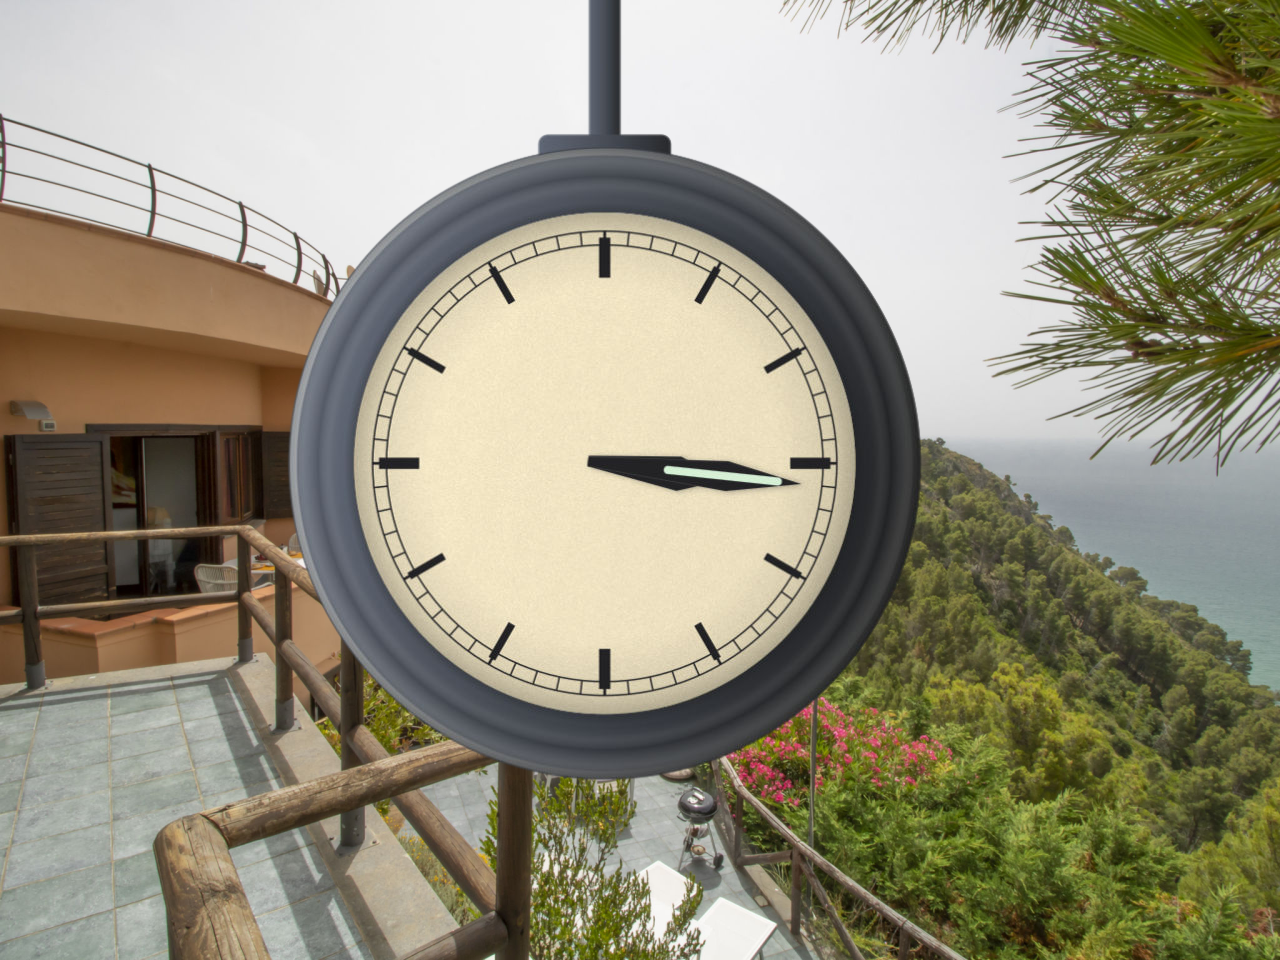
3h16
